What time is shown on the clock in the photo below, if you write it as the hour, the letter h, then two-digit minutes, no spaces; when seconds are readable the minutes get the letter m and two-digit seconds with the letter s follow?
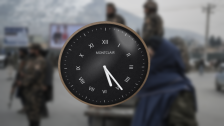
5h24
